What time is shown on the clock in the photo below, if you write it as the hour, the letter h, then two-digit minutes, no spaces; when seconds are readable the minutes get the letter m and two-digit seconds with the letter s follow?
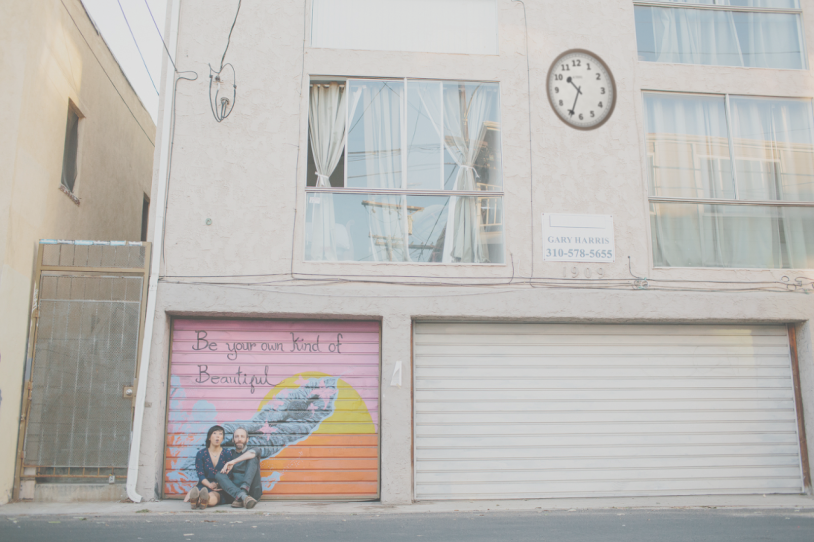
10h34
